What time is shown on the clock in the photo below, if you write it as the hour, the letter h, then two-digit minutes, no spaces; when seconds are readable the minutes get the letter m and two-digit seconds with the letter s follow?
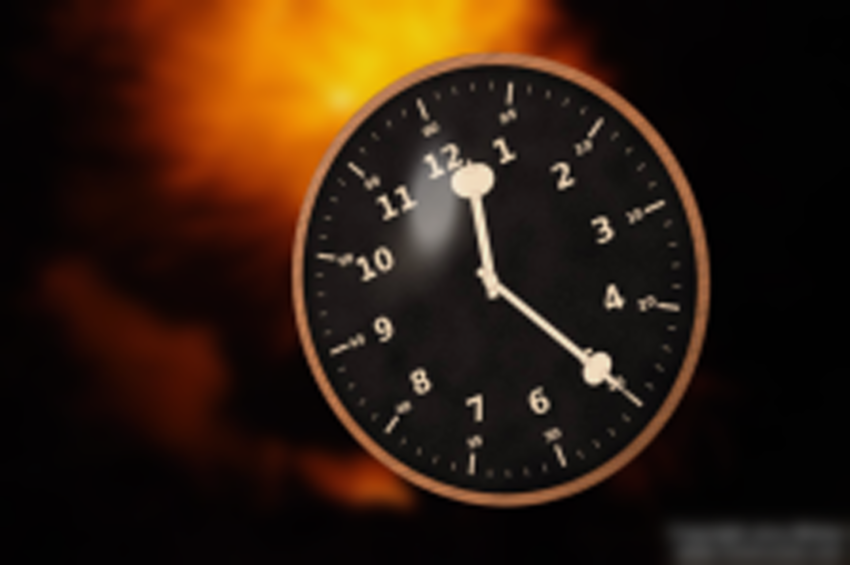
12h25
